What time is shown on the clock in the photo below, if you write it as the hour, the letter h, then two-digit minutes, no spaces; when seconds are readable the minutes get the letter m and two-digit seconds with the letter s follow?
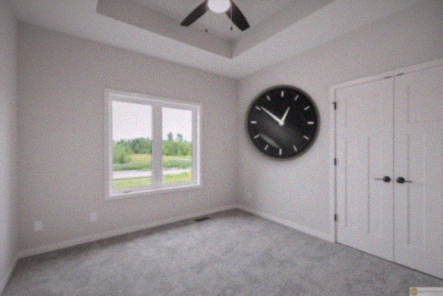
12h51
